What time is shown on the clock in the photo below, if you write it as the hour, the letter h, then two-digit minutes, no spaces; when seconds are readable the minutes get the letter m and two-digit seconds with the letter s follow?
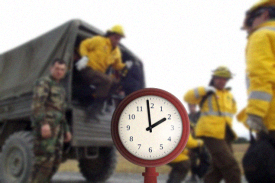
1h59
